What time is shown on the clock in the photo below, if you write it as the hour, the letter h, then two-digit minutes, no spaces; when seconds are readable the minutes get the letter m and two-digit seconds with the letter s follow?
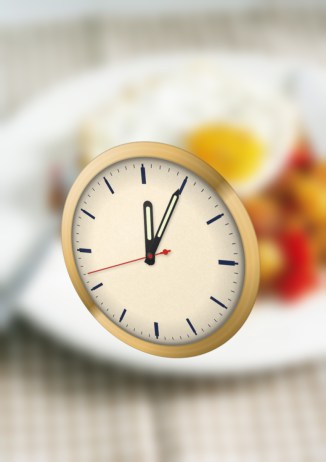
12h04m42s
